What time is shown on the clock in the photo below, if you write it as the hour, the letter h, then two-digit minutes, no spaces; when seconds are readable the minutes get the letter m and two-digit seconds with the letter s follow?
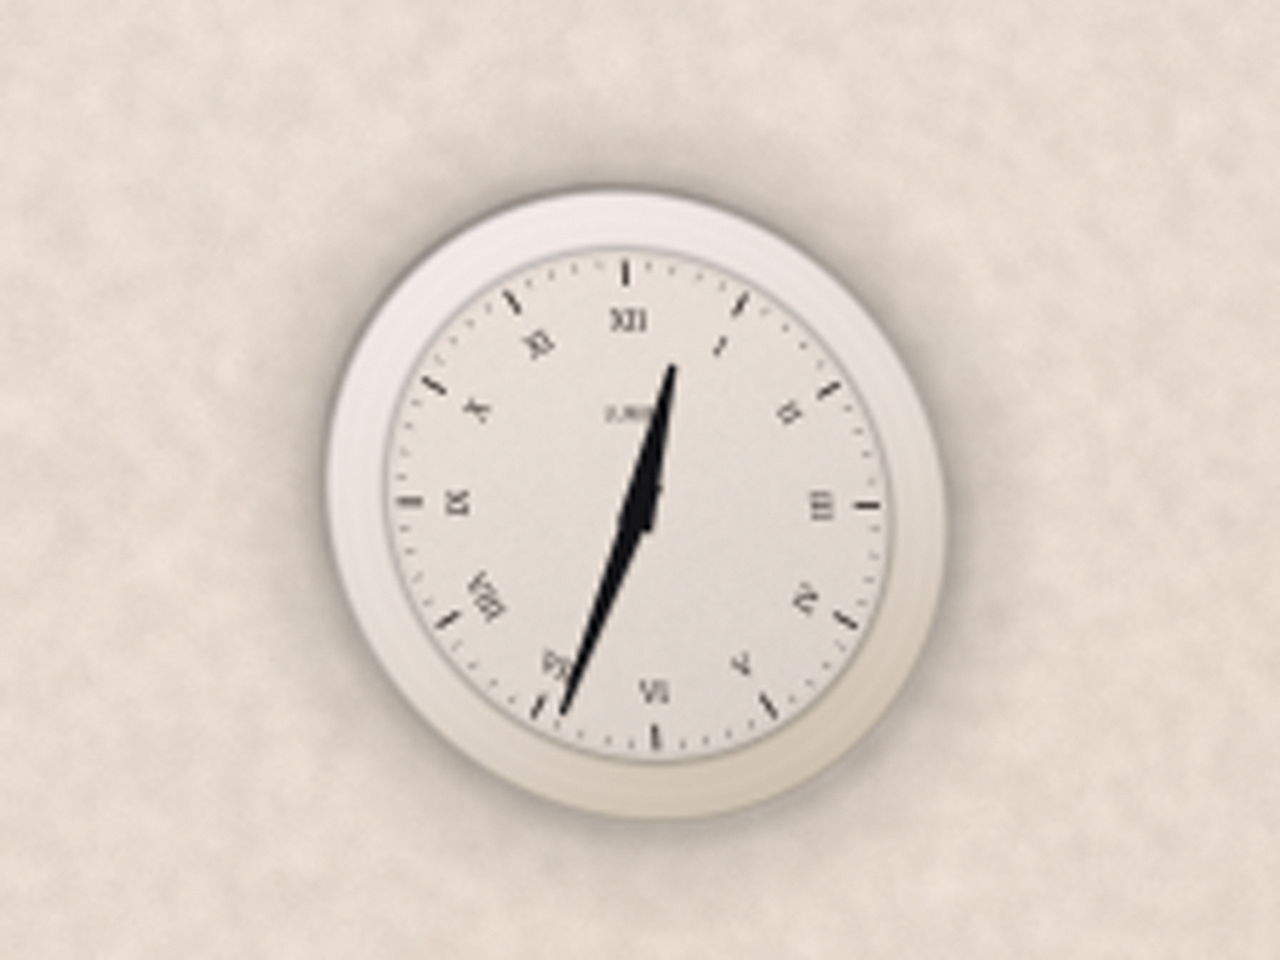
12h34
